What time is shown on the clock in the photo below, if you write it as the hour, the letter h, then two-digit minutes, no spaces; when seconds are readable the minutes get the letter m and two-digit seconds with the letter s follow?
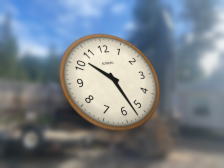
10h27
